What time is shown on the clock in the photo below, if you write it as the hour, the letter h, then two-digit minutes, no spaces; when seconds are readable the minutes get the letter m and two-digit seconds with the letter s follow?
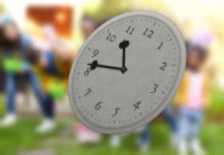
10h42
